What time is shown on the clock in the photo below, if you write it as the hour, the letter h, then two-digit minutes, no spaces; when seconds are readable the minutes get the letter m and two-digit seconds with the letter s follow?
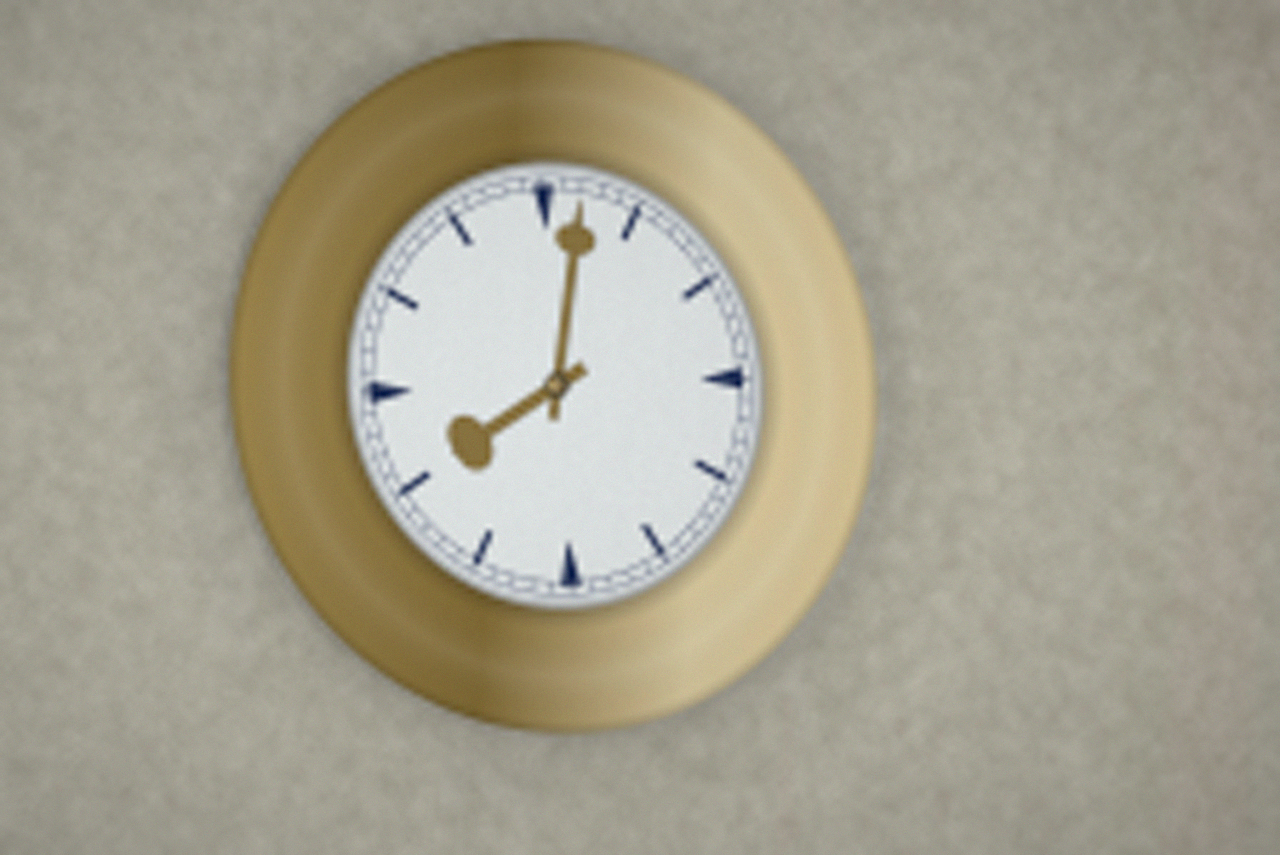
8h02
